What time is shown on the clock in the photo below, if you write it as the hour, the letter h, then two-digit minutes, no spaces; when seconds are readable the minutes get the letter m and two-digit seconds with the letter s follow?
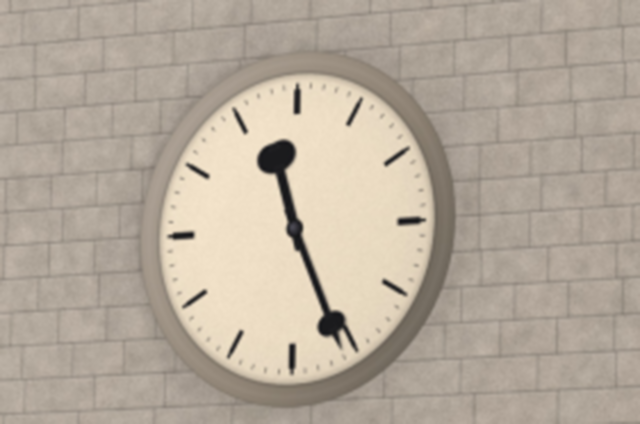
11h26
